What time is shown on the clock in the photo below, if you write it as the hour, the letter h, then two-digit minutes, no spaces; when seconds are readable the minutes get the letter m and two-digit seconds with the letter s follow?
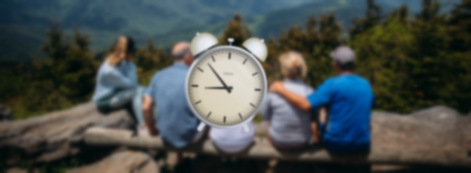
8h53
